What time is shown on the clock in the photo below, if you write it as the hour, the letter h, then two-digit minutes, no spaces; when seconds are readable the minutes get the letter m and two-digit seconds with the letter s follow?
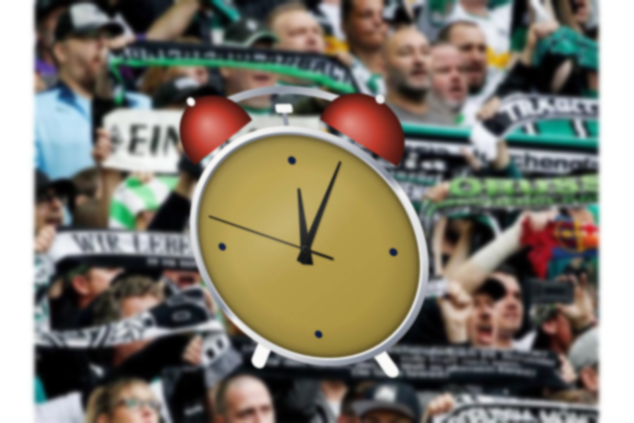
12h04m48s
